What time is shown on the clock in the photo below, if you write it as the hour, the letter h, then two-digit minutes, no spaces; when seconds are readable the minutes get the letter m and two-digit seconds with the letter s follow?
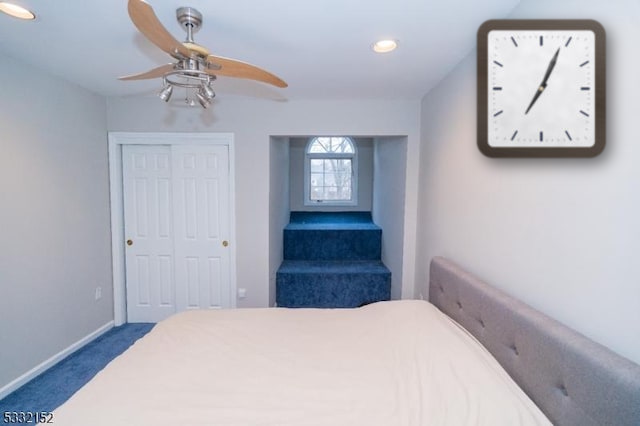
7h04
